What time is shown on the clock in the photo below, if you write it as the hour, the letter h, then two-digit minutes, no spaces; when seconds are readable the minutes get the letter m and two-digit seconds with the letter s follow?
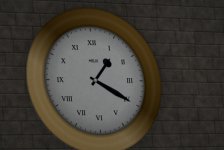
1h20
